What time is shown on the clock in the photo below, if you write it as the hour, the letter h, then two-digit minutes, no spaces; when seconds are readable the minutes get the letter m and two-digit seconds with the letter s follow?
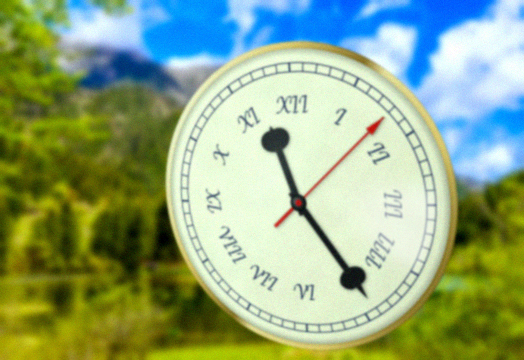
11h24m08s
